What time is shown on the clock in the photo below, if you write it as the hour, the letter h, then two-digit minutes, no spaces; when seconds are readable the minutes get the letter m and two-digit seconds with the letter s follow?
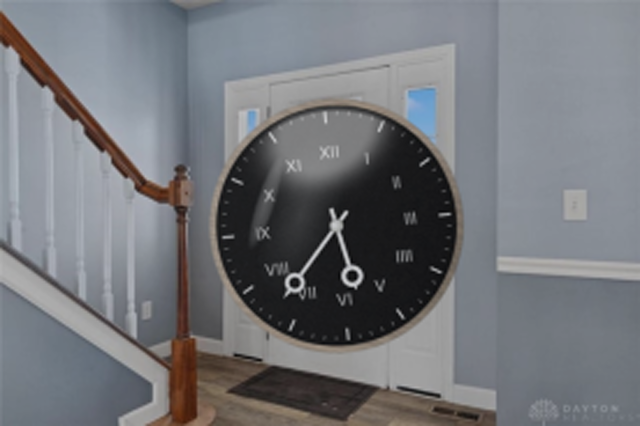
5h37
